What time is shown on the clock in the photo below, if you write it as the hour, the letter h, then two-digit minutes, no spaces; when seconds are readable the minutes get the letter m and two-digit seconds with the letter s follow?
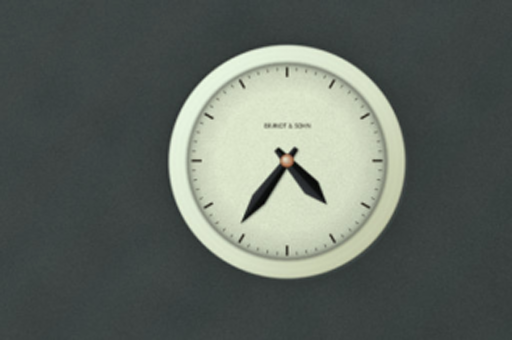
4h36
